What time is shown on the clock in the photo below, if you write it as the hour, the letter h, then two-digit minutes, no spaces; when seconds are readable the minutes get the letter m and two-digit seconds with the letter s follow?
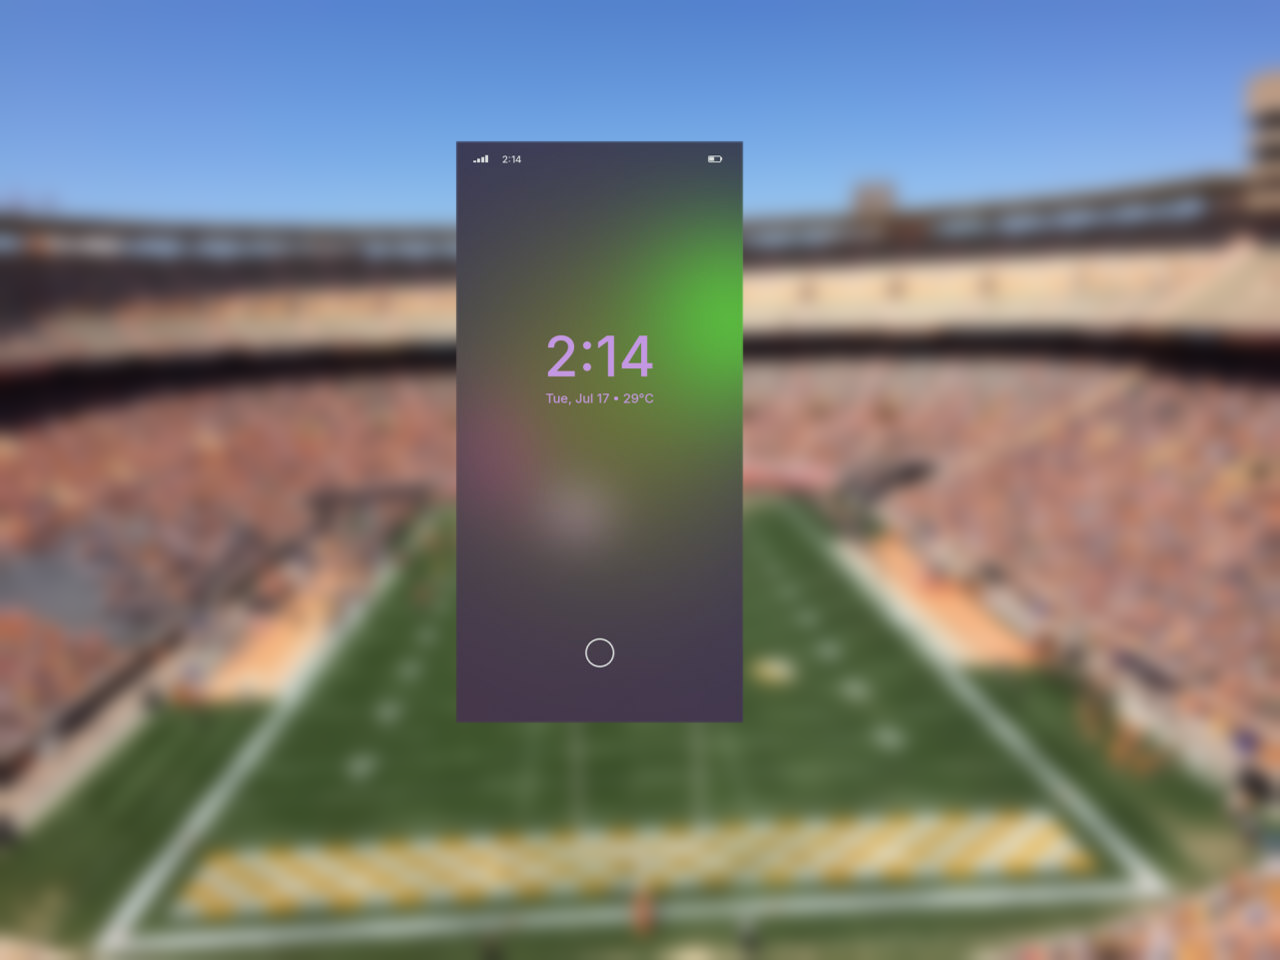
2h14
